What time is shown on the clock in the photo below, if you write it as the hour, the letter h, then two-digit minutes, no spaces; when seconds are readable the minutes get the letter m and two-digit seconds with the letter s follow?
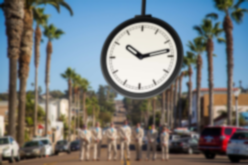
10h13
